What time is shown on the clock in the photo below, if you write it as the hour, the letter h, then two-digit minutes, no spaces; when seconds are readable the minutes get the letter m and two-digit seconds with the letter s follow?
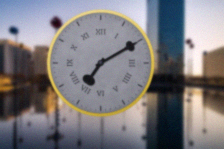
7h10
